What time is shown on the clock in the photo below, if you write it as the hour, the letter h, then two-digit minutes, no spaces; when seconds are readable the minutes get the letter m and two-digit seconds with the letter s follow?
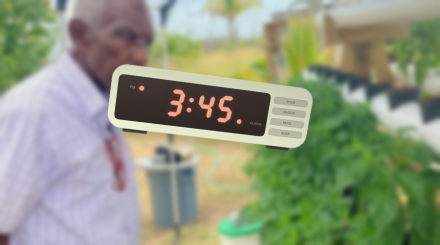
3h45
